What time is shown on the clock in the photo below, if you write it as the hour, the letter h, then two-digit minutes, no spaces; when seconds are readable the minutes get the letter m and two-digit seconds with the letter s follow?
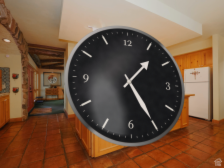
1h25
